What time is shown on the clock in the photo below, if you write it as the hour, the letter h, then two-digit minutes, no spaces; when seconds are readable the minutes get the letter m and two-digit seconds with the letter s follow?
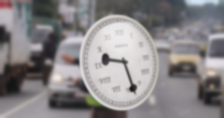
9h28
